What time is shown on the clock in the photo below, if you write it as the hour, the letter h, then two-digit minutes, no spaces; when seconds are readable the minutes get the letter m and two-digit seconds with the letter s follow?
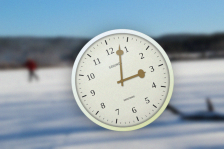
3h03
